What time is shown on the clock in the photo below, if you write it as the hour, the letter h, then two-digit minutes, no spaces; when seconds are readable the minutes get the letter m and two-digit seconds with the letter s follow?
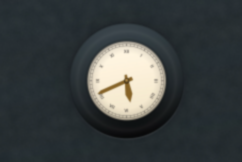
5h41
